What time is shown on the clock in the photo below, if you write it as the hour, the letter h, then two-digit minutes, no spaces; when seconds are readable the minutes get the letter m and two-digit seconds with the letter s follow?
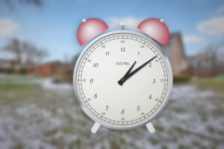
1h09
